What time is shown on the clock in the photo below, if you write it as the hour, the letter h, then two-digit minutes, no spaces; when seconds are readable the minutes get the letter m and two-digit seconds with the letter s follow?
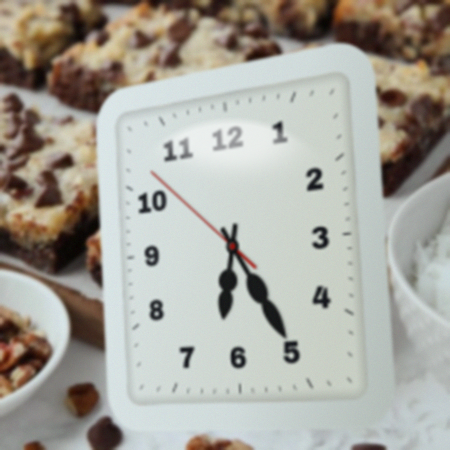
6h24m52s
